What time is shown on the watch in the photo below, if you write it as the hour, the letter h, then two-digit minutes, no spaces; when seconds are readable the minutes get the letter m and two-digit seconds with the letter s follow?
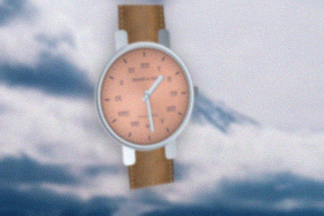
1h29
